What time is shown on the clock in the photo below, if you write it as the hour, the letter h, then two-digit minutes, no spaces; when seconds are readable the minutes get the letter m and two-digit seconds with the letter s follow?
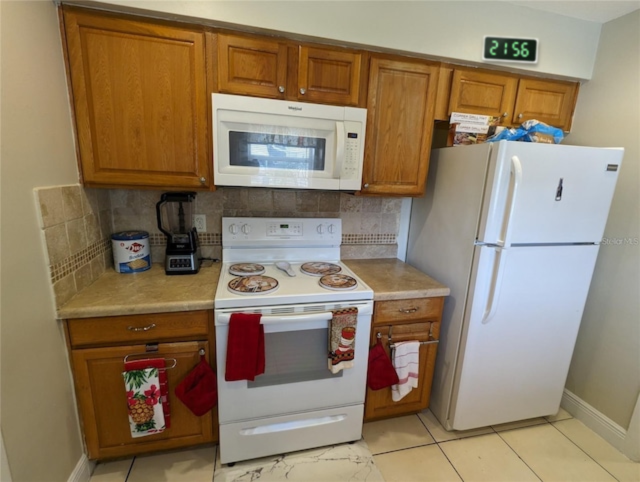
21h56
